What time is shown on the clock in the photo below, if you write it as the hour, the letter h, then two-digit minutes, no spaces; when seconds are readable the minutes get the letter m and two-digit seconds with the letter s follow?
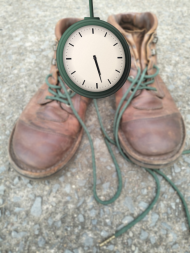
5h28
